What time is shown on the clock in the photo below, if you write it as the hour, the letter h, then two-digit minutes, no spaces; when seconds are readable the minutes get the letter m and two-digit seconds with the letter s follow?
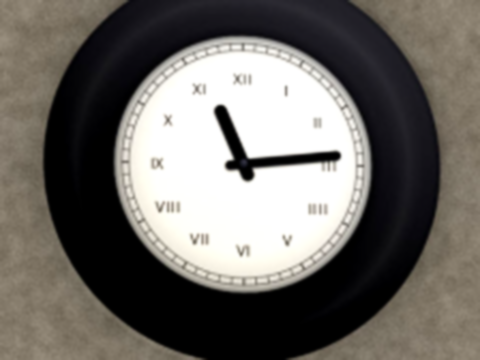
11h14
